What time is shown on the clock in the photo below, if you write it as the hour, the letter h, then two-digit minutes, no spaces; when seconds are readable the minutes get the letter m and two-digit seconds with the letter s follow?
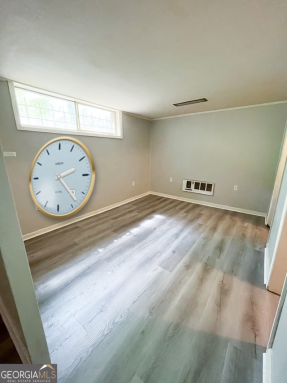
2h23
